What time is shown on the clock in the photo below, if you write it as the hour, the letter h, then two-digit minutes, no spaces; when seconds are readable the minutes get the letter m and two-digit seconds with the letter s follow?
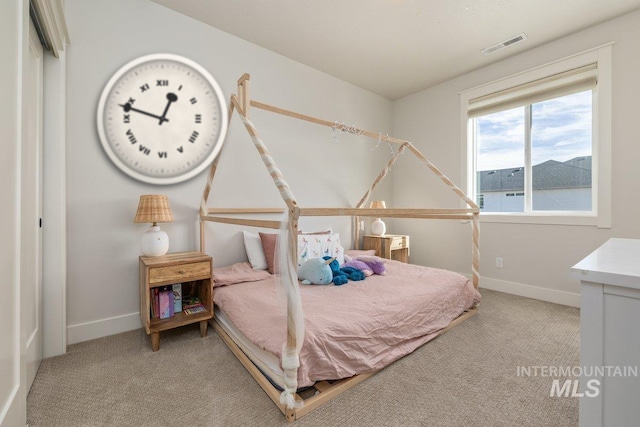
12h48
